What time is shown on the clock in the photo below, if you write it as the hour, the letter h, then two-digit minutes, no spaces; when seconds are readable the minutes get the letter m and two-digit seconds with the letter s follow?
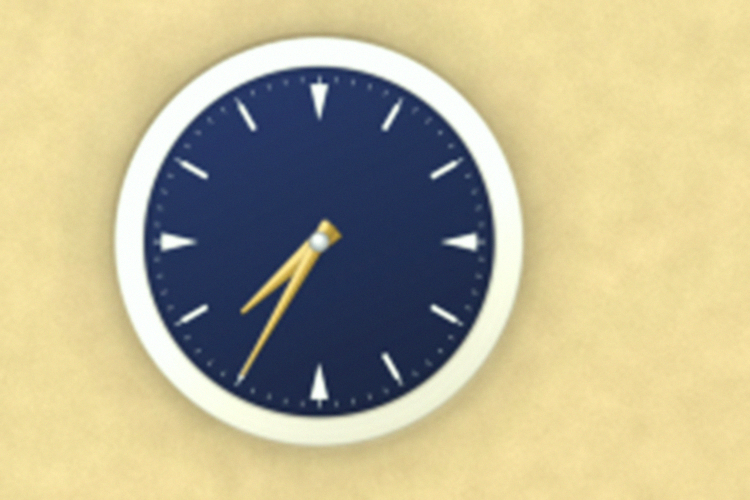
7h35
